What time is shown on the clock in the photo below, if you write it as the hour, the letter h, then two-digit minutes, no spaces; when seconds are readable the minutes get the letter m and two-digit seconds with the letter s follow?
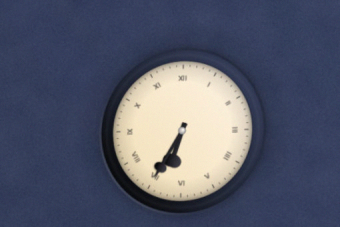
6h35
